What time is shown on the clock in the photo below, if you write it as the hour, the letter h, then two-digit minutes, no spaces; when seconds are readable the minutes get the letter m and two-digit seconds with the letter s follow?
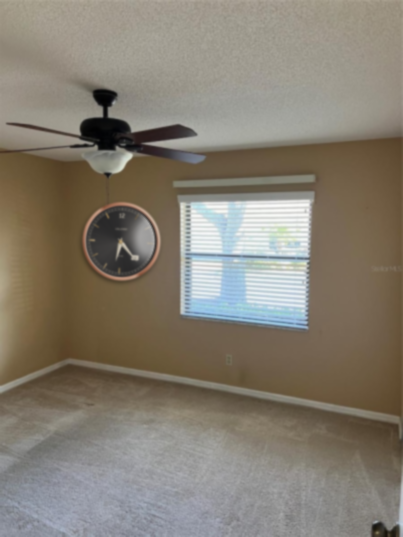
6h23
